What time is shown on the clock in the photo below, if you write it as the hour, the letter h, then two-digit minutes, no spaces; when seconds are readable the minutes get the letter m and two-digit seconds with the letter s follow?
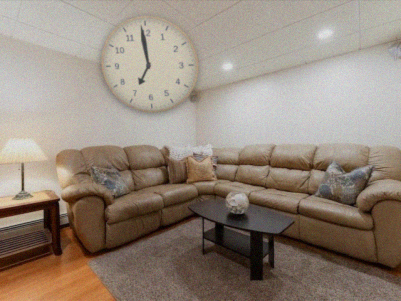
6h59
